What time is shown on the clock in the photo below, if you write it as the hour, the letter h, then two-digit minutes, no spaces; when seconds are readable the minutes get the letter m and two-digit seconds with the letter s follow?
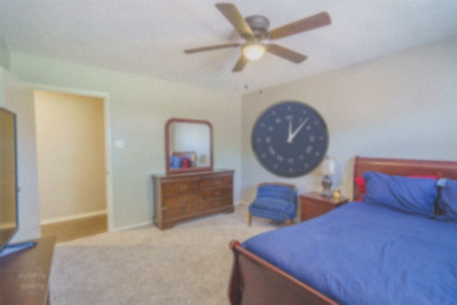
12h07
